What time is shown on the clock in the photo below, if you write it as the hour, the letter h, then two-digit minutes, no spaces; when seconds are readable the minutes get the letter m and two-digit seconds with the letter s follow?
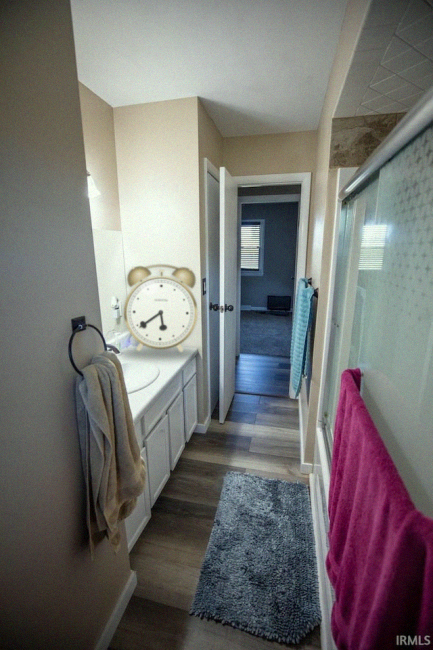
5h39
